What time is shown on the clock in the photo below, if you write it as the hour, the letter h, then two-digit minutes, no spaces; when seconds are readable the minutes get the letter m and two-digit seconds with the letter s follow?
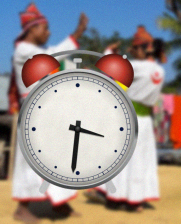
3h31
